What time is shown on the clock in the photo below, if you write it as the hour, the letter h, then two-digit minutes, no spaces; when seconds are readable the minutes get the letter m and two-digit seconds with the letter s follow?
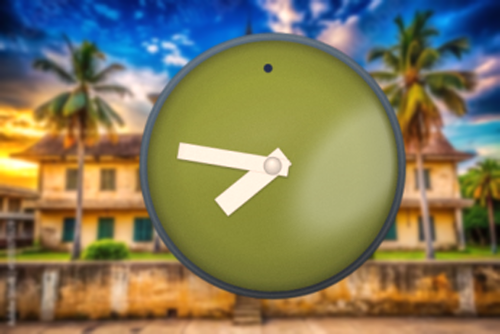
7h47
